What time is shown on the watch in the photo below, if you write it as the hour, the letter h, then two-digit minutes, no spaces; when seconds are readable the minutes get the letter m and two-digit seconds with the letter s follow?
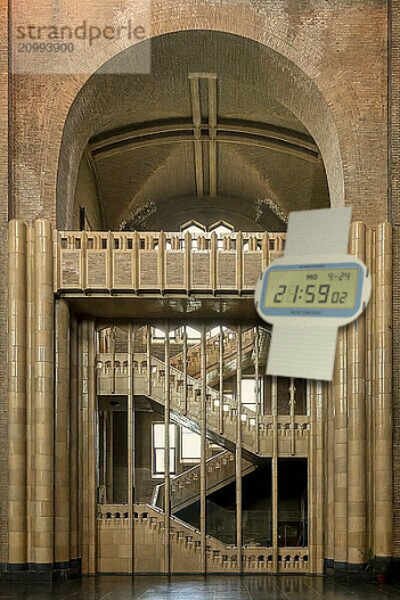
21h59m02s
